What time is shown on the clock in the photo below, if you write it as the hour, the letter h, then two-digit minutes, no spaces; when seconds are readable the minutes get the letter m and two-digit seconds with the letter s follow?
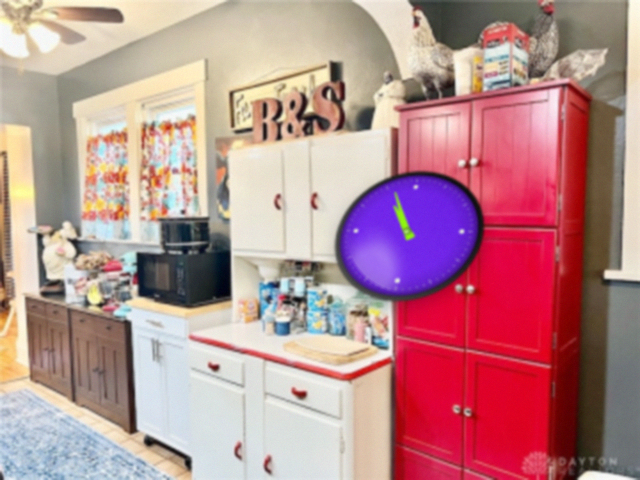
10h56
